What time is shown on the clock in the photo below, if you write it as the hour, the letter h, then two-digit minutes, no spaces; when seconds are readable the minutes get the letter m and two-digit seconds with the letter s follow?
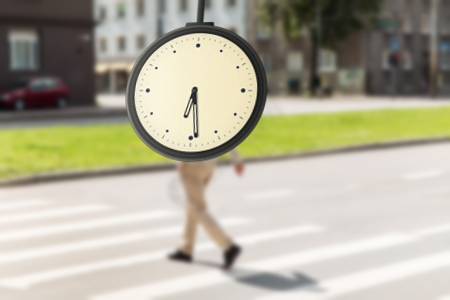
6h29
